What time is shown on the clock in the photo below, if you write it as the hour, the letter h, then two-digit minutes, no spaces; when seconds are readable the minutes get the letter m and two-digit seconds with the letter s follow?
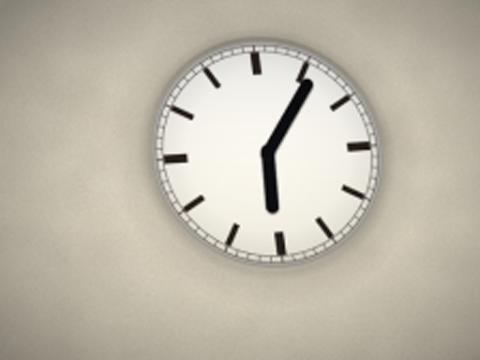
6h06
